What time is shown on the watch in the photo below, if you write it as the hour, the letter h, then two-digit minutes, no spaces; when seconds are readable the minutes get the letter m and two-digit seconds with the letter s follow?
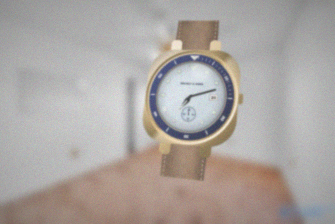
7h12
